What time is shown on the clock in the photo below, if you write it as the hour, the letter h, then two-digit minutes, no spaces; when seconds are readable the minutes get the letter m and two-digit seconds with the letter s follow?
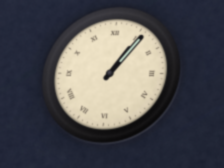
1h06
